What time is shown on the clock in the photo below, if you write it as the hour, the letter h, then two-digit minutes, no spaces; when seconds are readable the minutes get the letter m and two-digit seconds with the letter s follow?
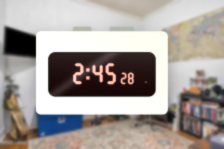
2h45m28s
